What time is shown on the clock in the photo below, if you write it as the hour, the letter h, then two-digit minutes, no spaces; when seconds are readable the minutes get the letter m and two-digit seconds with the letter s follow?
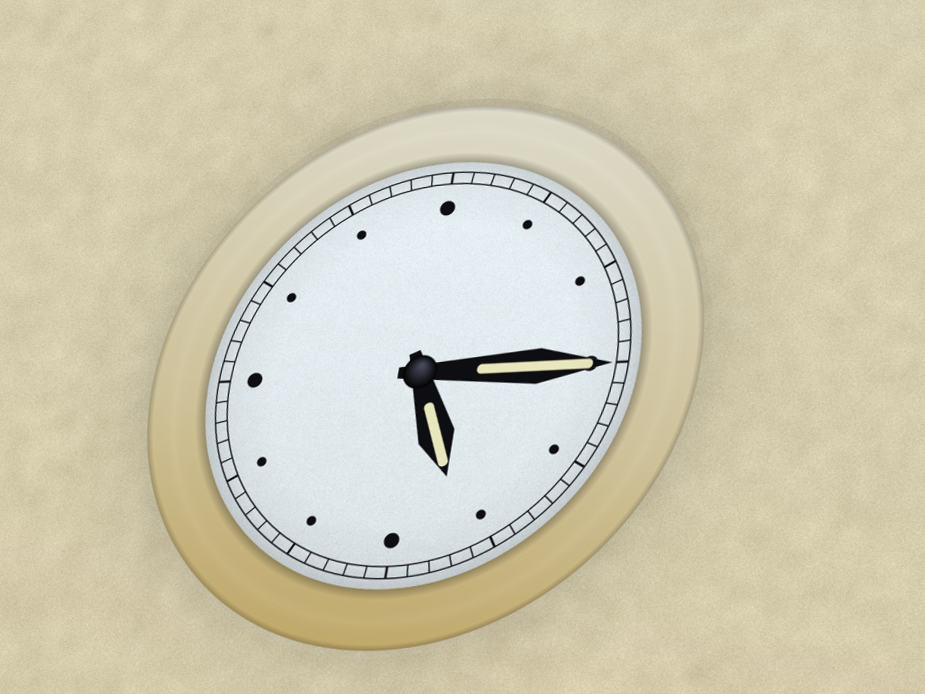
5h15
